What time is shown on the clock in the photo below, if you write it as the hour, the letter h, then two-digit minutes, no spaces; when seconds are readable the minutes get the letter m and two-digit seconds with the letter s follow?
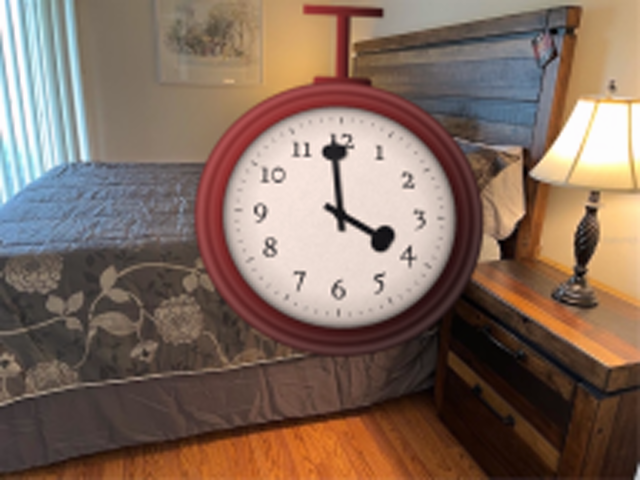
3h59
